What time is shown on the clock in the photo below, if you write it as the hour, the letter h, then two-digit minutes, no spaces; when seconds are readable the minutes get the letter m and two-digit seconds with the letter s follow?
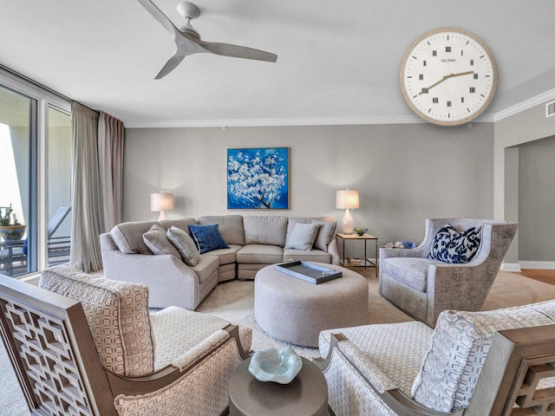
2h40
